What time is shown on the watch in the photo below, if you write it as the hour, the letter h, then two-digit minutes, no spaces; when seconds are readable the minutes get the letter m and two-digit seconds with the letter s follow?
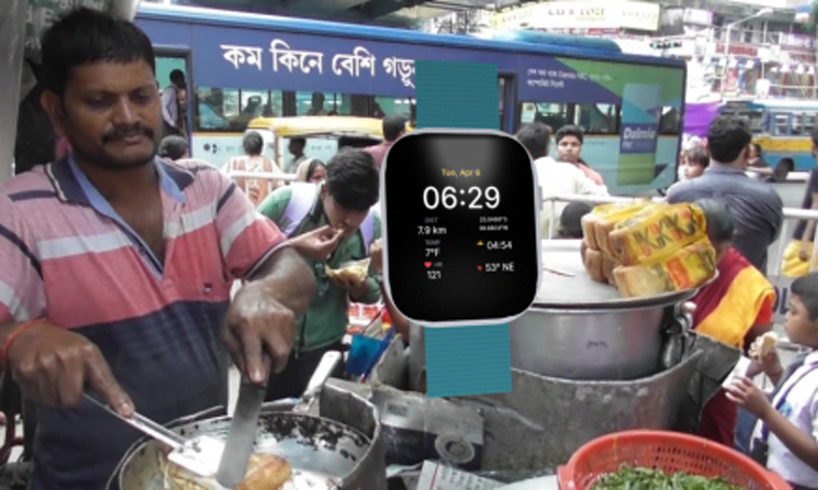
6h29
